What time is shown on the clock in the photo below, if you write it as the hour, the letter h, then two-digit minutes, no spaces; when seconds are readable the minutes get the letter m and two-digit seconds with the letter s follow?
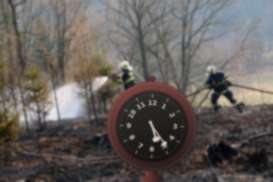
5h24
